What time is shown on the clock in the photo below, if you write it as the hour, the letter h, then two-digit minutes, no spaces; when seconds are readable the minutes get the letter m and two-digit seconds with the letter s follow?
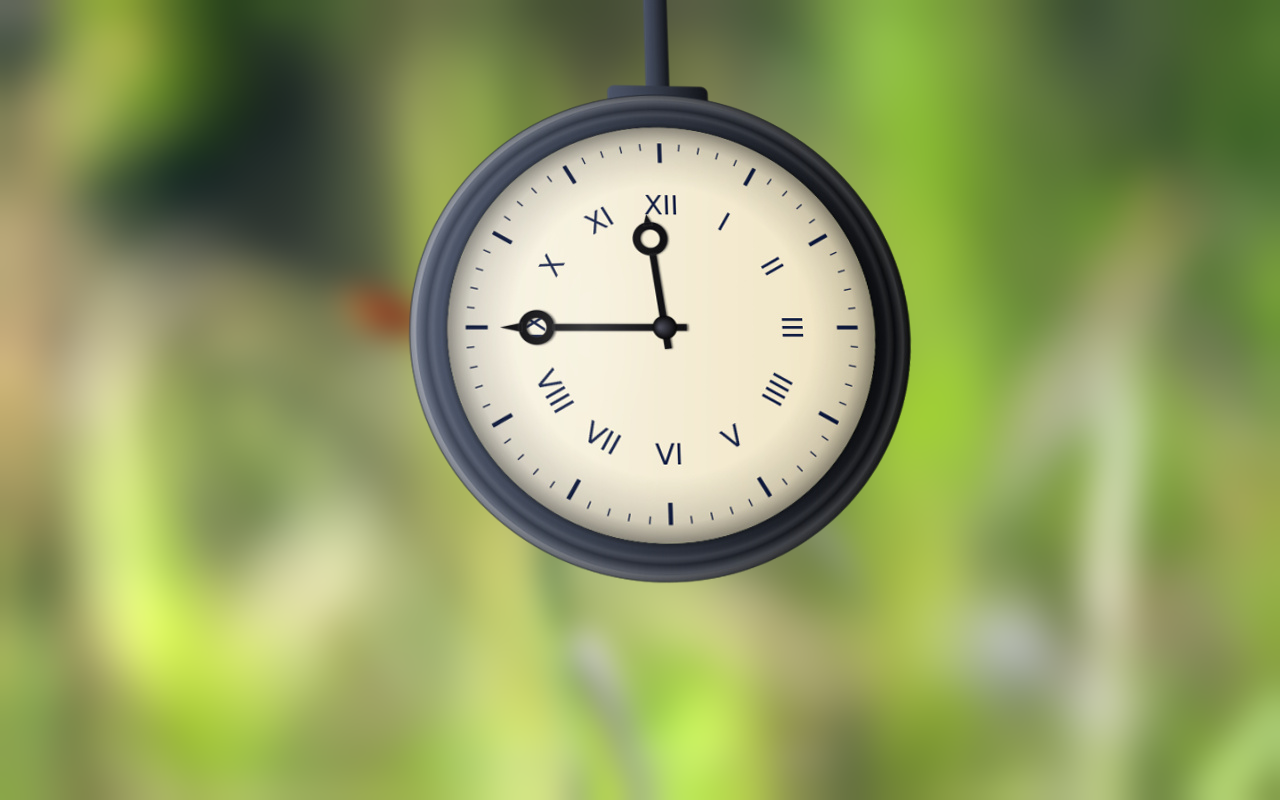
11h45
